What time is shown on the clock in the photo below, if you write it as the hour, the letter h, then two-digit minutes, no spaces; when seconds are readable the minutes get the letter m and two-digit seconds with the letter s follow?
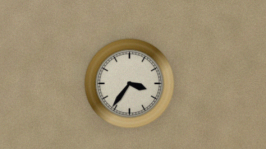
3h36
